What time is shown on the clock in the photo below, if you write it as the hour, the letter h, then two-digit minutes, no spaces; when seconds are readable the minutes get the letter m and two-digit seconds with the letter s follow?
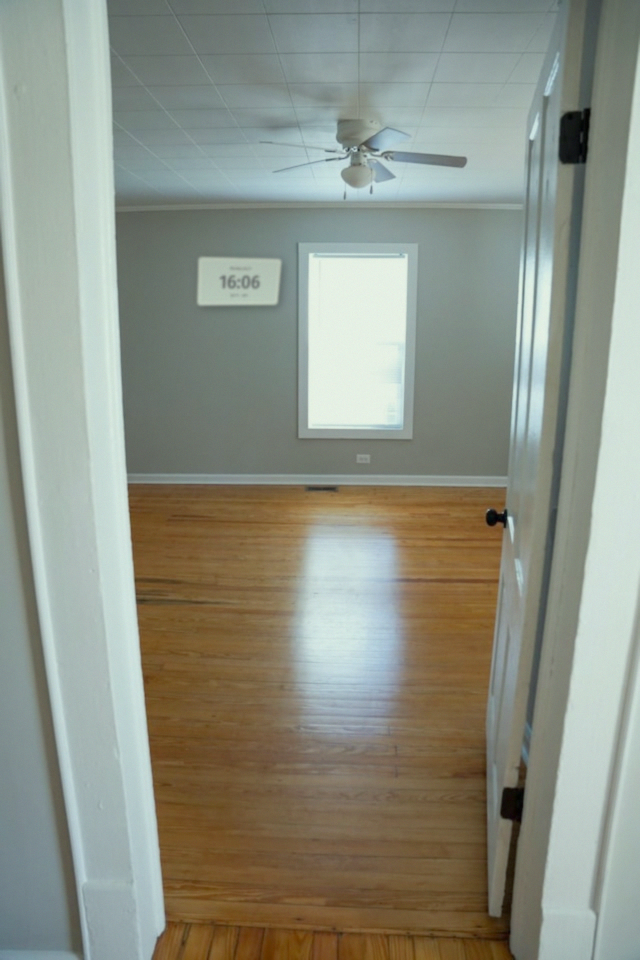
16h06
